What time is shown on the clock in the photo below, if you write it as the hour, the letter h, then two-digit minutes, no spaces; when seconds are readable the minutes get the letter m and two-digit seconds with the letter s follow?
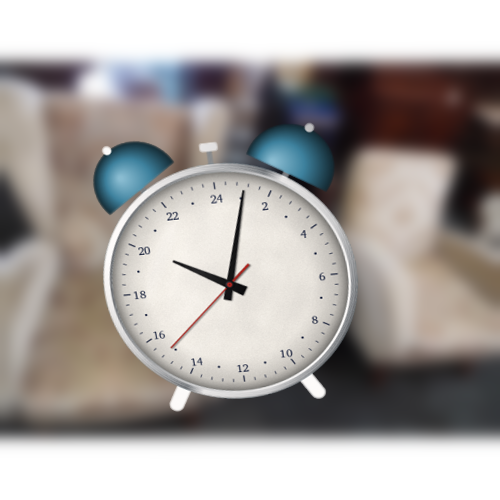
20h02m38s
